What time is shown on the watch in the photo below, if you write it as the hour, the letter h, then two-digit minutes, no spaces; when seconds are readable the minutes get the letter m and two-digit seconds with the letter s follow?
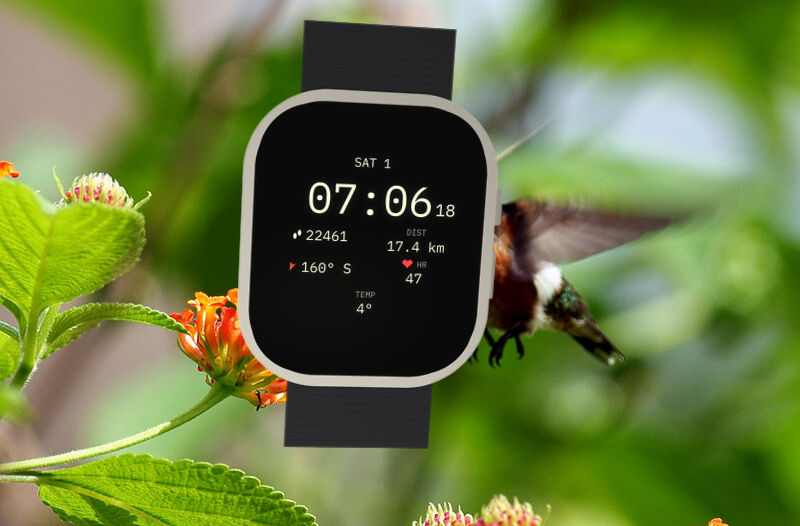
7h06m18s
